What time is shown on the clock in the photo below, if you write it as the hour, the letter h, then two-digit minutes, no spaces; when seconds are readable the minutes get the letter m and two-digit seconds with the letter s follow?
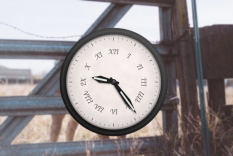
9h24
